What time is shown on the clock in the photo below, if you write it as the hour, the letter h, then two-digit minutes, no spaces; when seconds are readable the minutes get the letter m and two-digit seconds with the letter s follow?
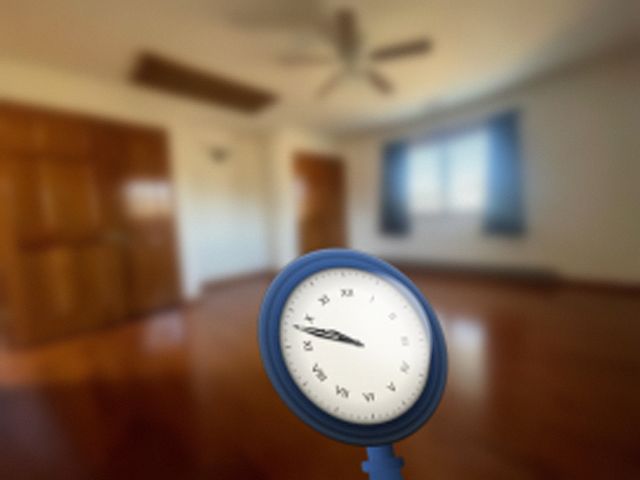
9h48
